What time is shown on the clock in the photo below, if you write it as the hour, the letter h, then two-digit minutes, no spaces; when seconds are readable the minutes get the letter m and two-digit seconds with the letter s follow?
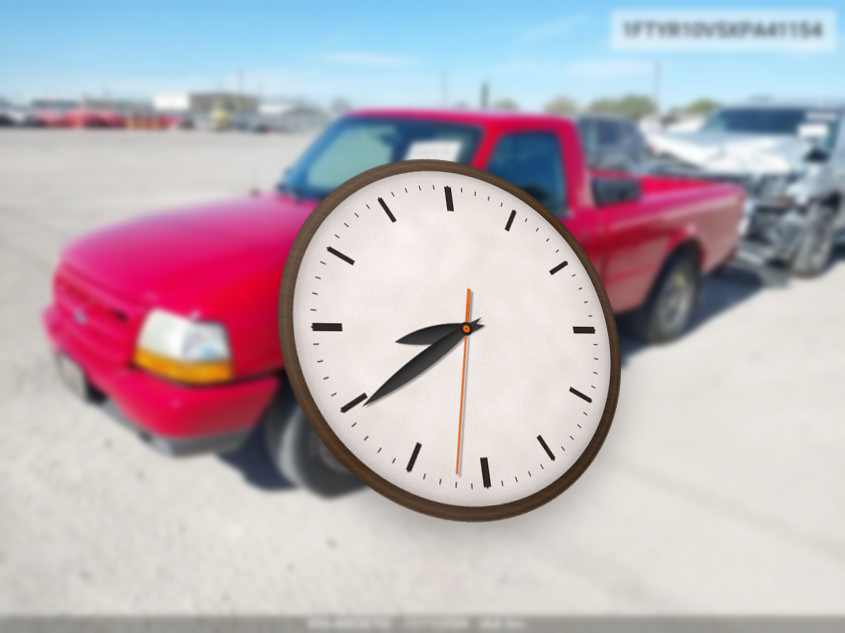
8h39m32s
